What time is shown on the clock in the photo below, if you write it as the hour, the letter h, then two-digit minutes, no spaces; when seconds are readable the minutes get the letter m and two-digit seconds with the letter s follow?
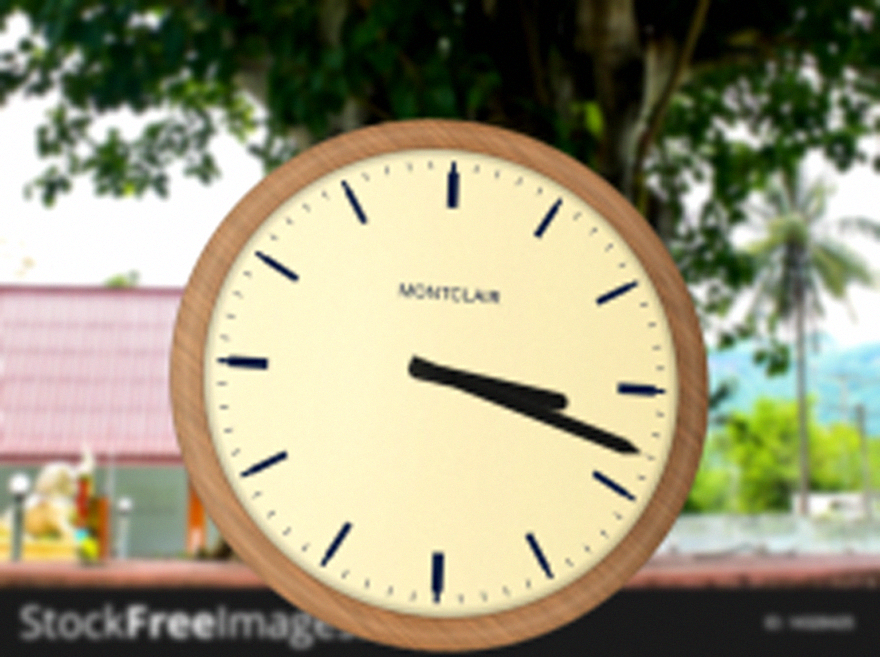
3h18
